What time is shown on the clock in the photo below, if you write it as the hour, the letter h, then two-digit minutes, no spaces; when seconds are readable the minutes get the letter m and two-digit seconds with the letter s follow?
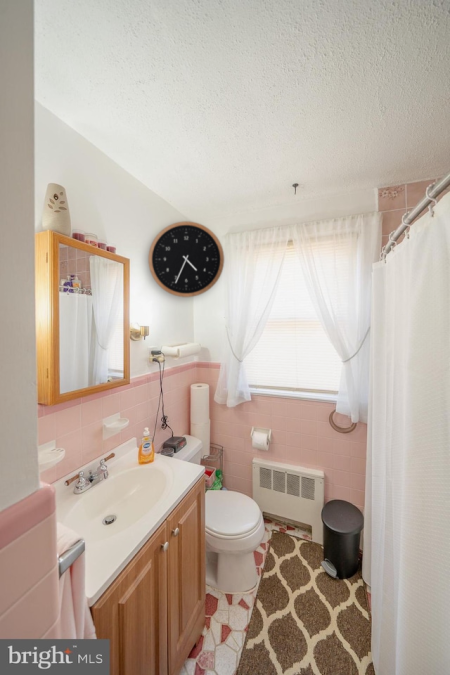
4h34
